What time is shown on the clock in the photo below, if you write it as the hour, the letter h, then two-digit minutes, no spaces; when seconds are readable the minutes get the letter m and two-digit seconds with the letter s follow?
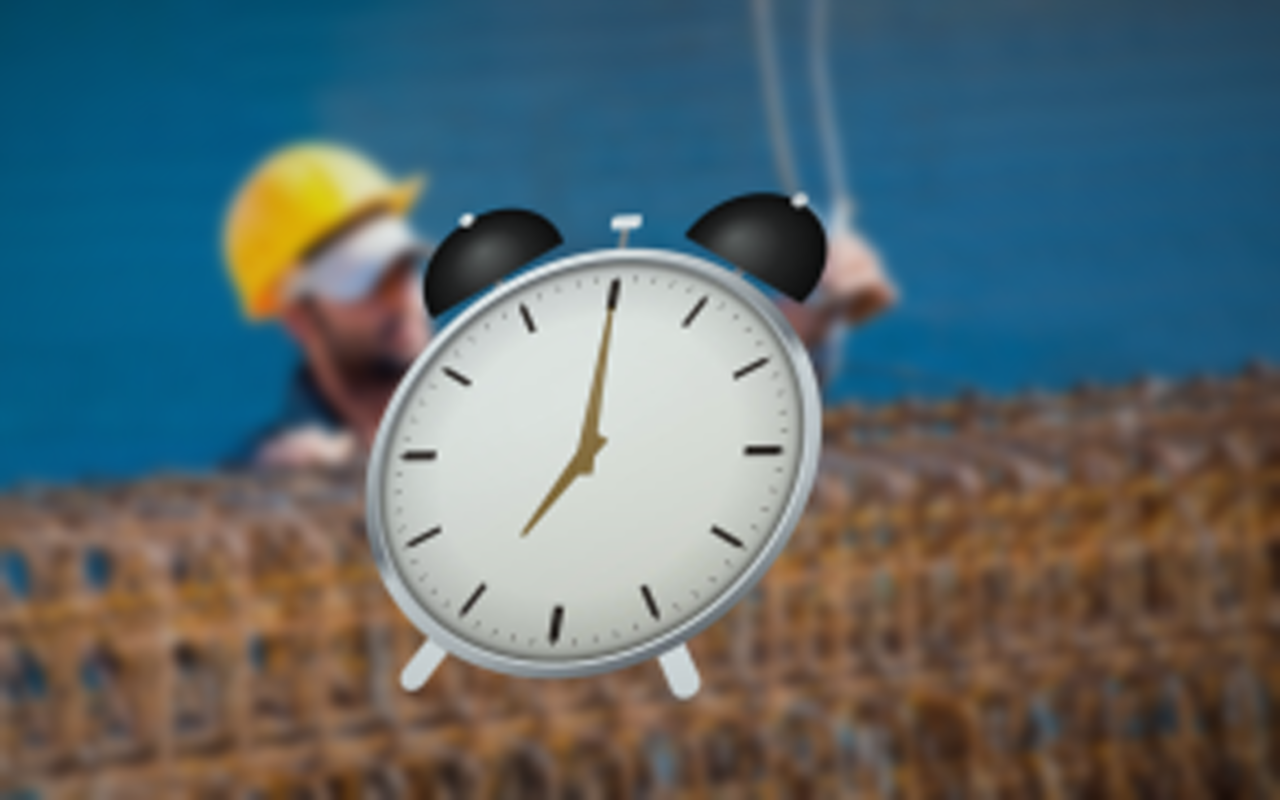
7h00
